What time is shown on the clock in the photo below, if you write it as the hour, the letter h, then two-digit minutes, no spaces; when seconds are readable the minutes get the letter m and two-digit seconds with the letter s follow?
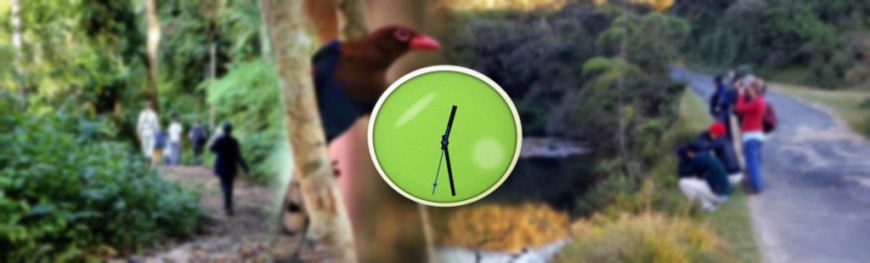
12h28m32s
